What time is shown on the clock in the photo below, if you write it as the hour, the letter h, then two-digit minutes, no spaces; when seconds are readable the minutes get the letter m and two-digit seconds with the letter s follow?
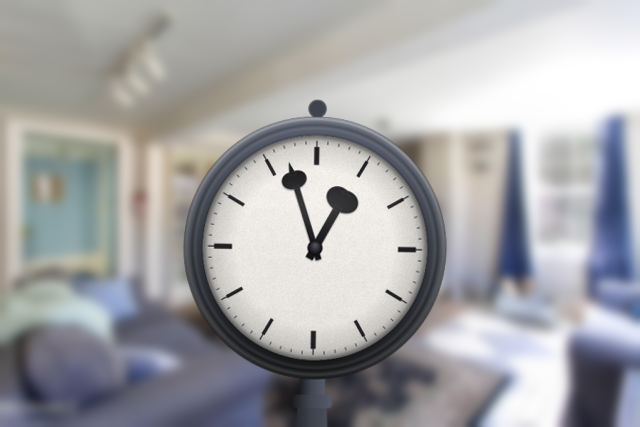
12h57
